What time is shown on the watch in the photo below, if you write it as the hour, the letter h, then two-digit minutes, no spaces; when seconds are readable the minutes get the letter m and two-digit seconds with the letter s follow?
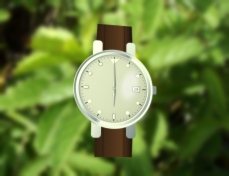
6h00
